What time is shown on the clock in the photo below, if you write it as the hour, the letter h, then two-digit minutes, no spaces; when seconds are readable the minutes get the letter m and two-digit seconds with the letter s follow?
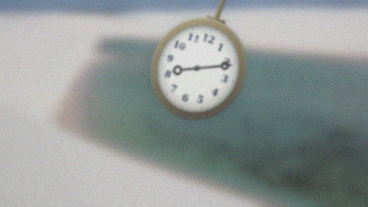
8h11
